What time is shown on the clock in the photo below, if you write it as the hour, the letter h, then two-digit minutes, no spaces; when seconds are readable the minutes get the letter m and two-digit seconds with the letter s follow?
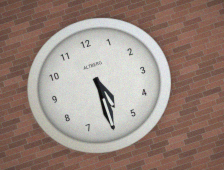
5h30
